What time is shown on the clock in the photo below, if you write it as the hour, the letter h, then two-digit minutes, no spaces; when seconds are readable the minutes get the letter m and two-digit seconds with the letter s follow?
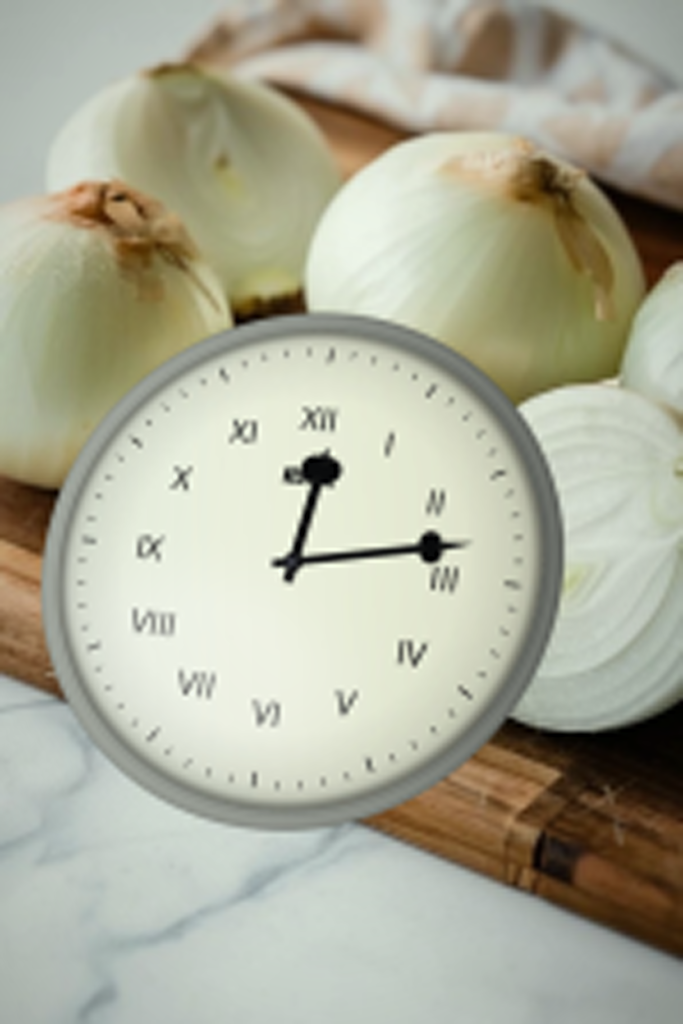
12h13
